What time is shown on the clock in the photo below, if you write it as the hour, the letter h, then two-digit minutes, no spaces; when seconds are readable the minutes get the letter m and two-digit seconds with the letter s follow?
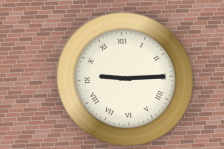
9h15
